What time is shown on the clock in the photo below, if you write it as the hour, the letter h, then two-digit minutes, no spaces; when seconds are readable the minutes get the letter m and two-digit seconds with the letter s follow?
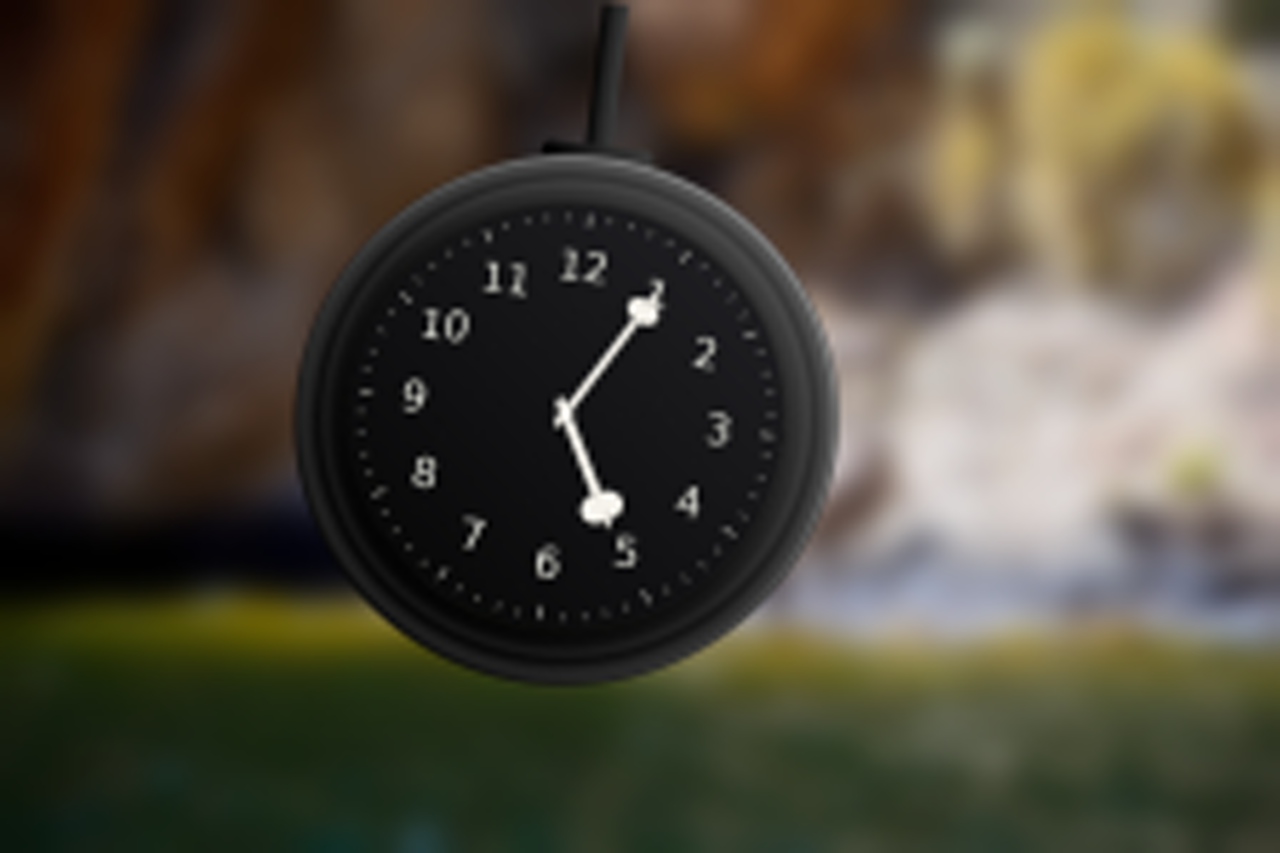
5h05
